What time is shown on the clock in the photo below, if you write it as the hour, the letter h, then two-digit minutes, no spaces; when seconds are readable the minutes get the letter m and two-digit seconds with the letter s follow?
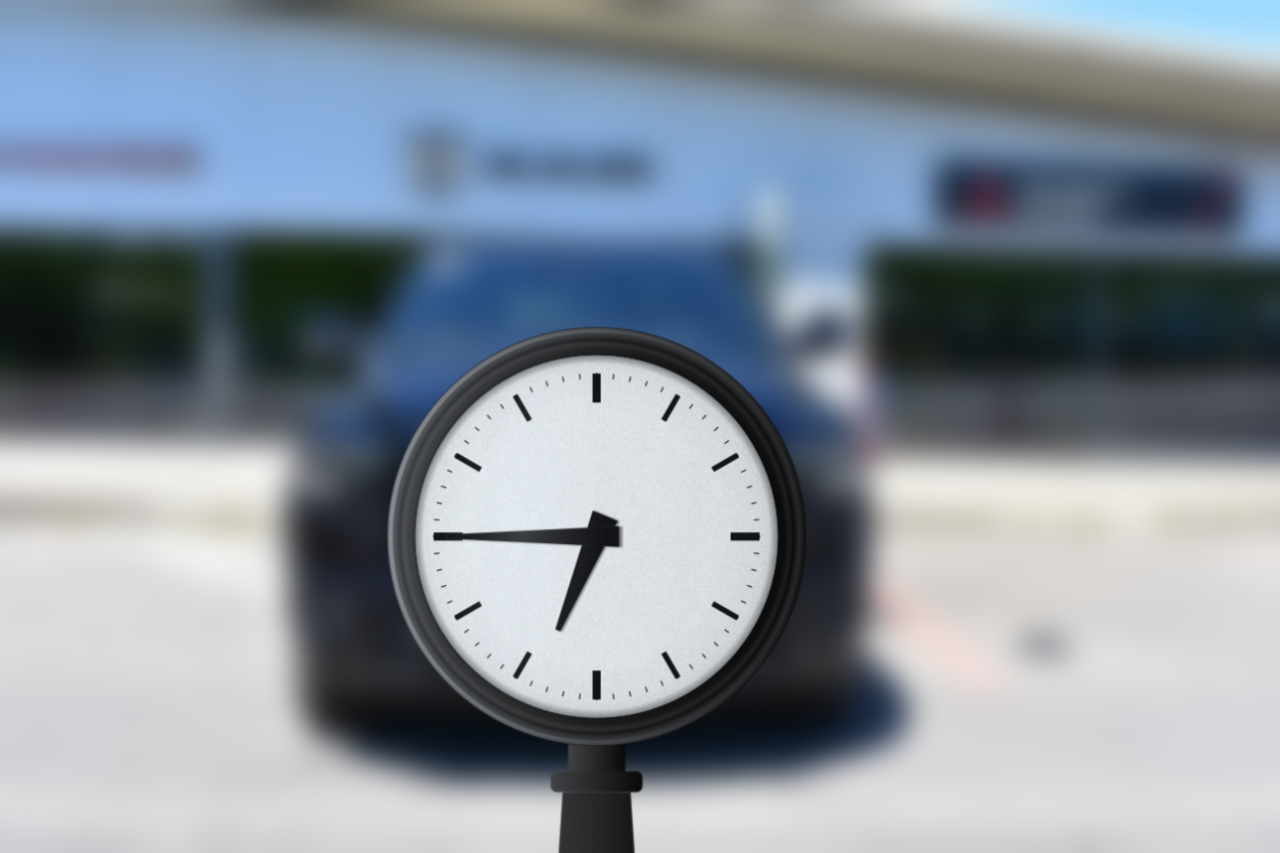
6h45
